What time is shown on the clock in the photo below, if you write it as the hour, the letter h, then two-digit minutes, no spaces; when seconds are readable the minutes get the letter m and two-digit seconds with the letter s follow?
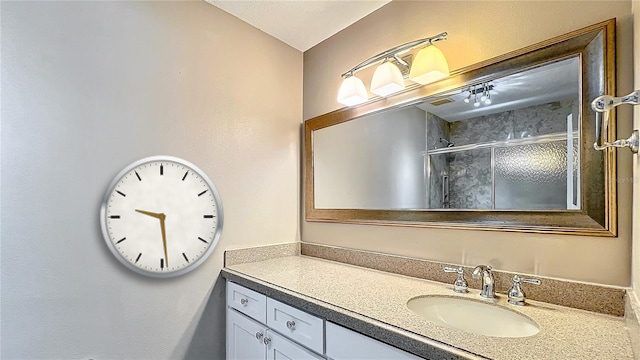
9h29
